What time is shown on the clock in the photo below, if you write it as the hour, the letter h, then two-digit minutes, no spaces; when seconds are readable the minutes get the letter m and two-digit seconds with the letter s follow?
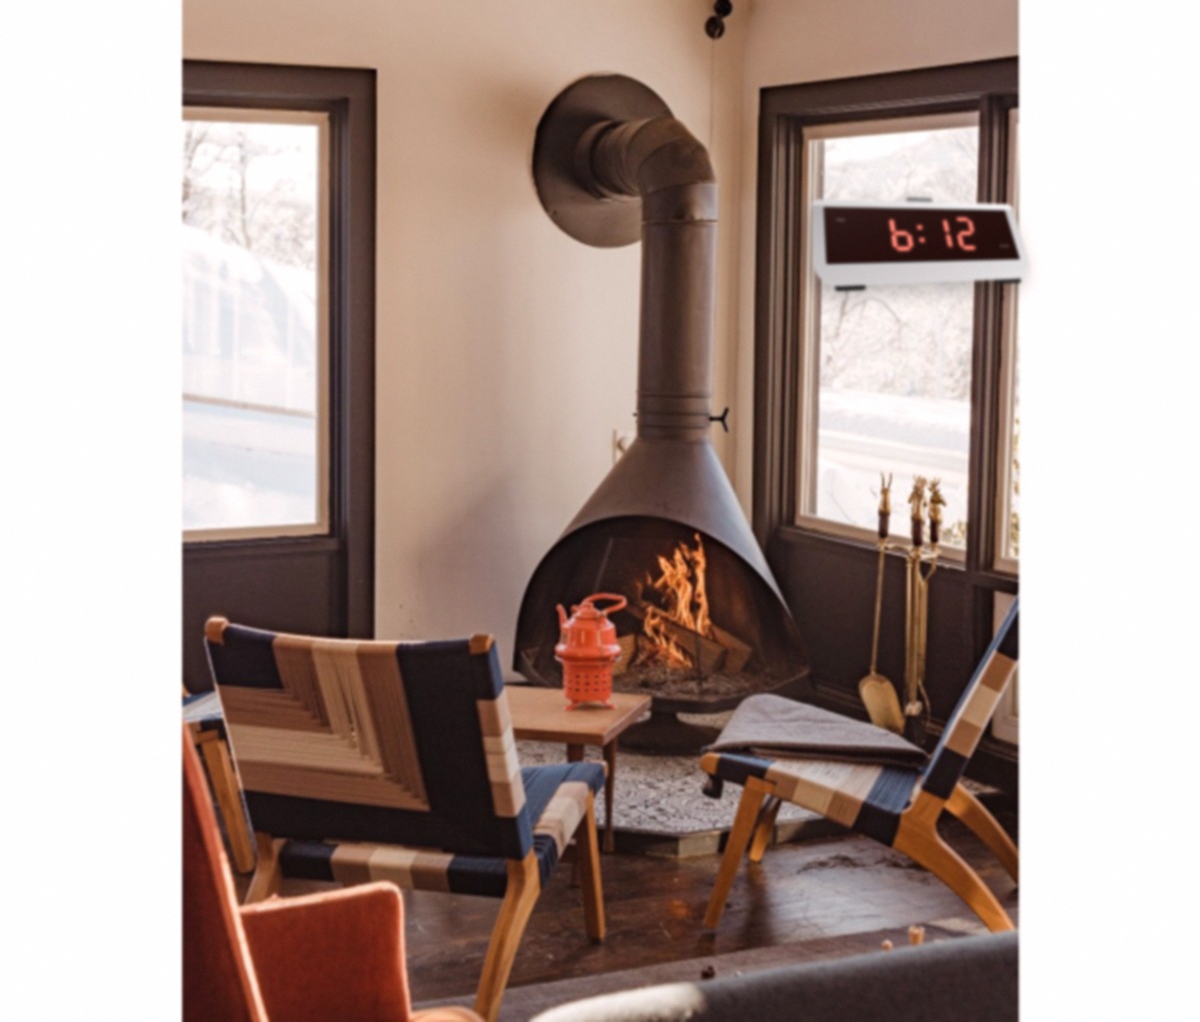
6h12
